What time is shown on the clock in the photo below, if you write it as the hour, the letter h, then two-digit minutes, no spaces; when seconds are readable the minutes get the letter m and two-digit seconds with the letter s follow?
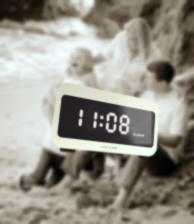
11h08
